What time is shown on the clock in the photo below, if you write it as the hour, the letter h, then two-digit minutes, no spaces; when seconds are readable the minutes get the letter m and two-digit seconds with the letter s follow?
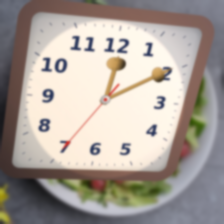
12h09m35s
